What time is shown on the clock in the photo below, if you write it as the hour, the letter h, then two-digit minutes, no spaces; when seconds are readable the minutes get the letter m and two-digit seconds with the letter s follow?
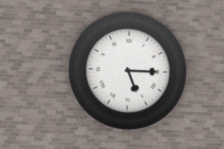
5h15
